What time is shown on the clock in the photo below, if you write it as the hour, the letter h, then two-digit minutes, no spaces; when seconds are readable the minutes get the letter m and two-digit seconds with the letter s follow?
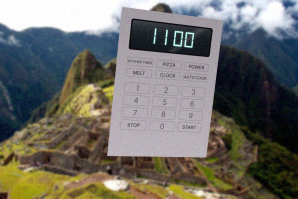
11h00
